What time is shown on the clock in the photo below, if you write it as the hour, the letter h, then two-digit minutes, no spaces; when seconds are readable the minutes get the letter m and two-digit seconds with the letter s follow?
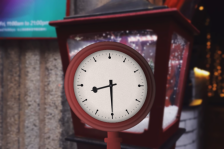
8h30
